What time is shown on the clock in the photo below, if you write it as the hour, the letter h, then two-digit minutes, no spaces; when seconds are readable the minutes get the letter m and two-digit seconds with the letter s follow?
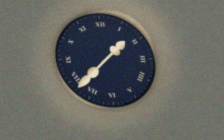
1h38
